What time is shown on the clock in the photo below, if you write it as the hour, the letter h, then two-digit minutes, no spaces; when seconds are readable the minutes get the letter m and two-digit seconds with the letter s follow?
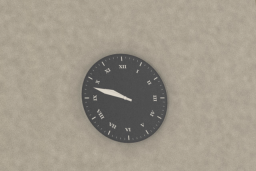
9h48
